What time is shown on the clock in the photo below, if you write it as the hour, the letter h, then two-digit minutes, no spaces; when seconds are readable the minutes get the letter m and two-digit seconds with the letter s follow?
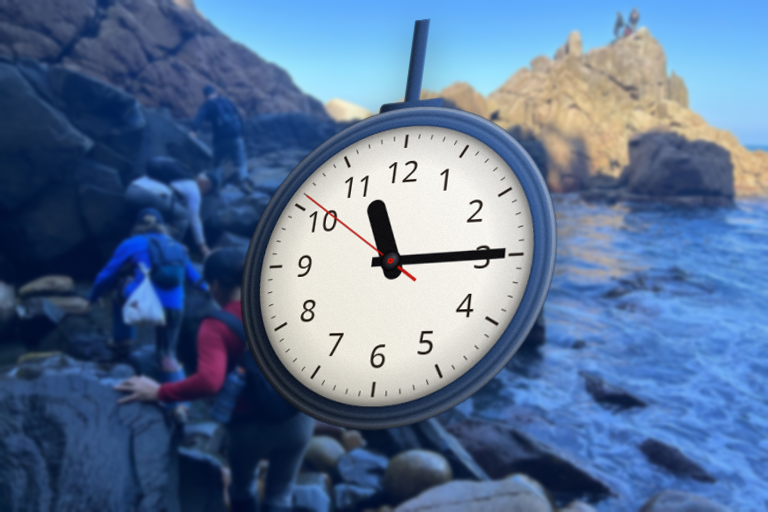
11h14m51s
